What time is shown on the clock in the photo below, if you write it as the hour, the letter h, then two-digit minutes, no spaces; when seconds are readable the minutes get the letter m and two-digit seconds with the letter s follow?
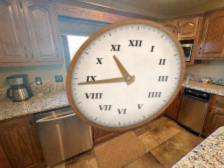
10h44
